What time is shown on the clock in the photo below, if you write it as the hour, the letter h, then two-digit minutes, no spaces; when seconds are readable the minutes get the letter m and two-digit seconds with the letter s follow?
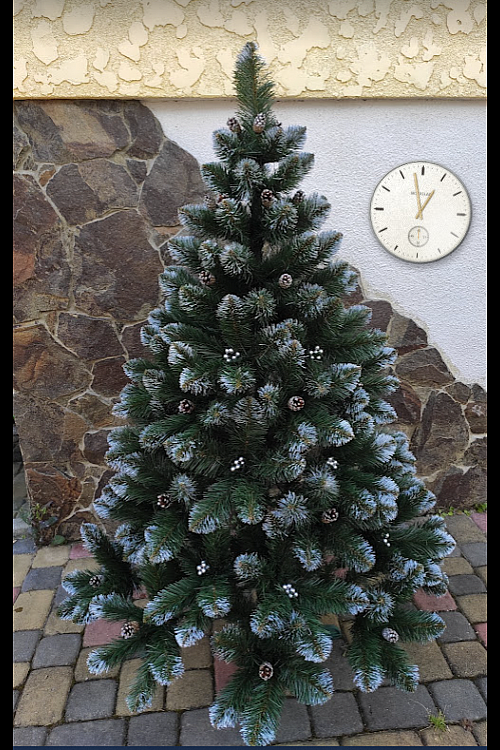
12h58
